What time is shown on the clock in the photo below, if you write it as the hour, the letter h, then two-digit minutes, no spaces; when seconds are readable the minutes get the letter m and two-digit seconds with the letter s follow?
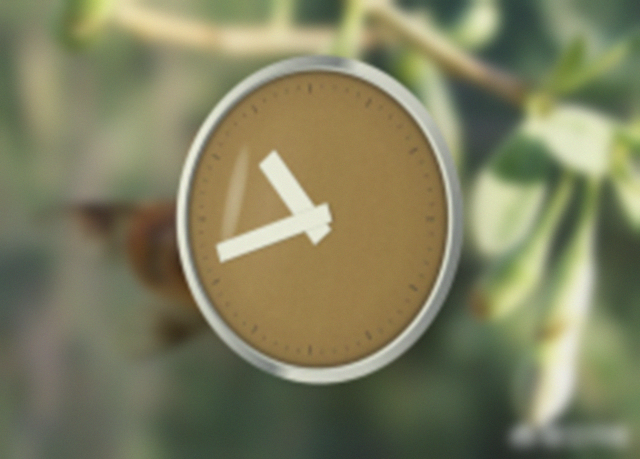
10h42
